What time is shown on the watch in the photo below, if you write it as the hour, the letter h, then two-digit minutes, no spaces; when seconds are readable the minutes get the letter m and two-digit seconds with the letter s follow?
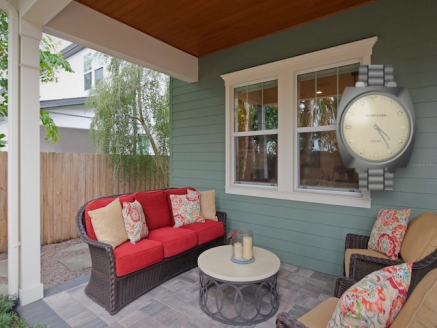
4h25
